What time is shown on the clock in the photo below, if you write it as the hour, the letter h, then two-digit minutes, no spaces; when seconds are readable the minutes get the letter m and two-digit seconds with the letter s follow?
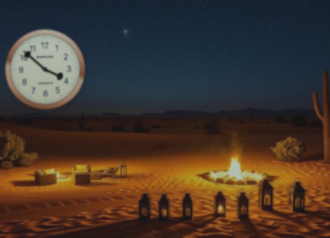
3h52
